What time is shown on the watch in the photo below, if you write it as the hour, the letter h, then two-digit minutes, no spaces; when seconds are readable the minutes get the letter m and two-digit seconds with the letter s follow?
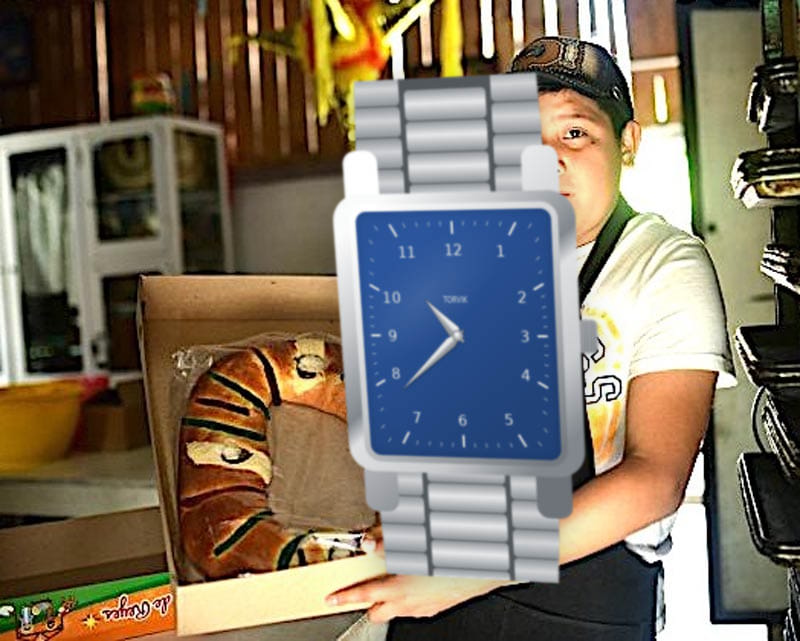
10h38
